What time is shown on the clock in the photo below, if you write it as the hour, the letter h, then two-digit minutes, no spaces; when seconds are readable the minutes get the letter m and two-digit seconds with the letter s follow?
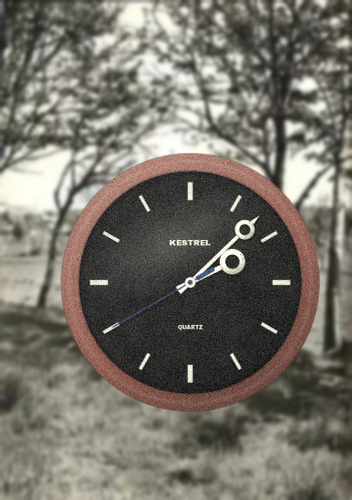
2h07m40s
